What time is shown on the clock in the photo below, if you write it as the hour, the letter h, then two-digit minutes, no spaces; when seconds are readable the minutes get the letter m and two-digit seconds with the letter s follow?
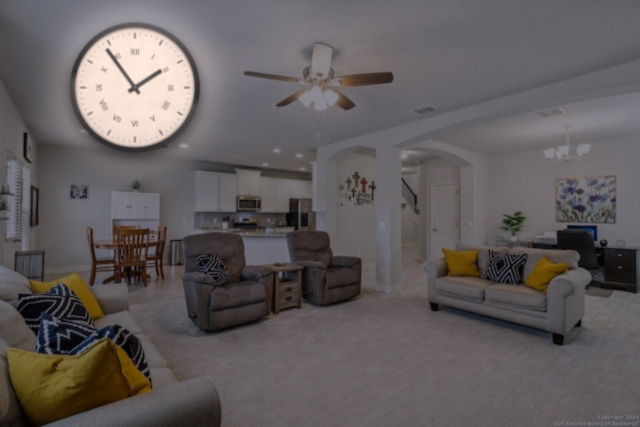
1h54
